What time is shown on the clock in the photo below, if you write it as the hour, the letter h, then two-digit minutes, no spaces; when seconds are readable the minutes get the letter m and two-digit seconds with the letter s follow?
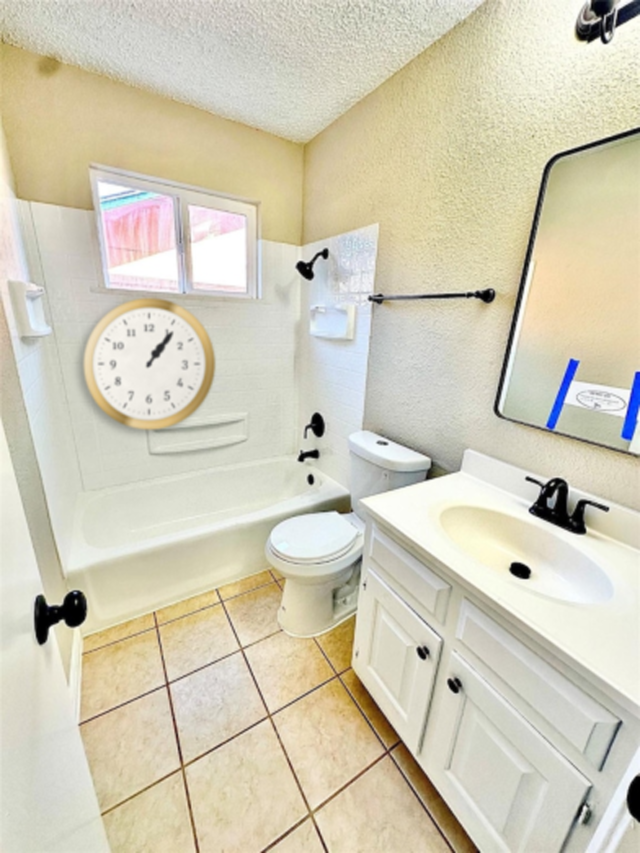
1h06
